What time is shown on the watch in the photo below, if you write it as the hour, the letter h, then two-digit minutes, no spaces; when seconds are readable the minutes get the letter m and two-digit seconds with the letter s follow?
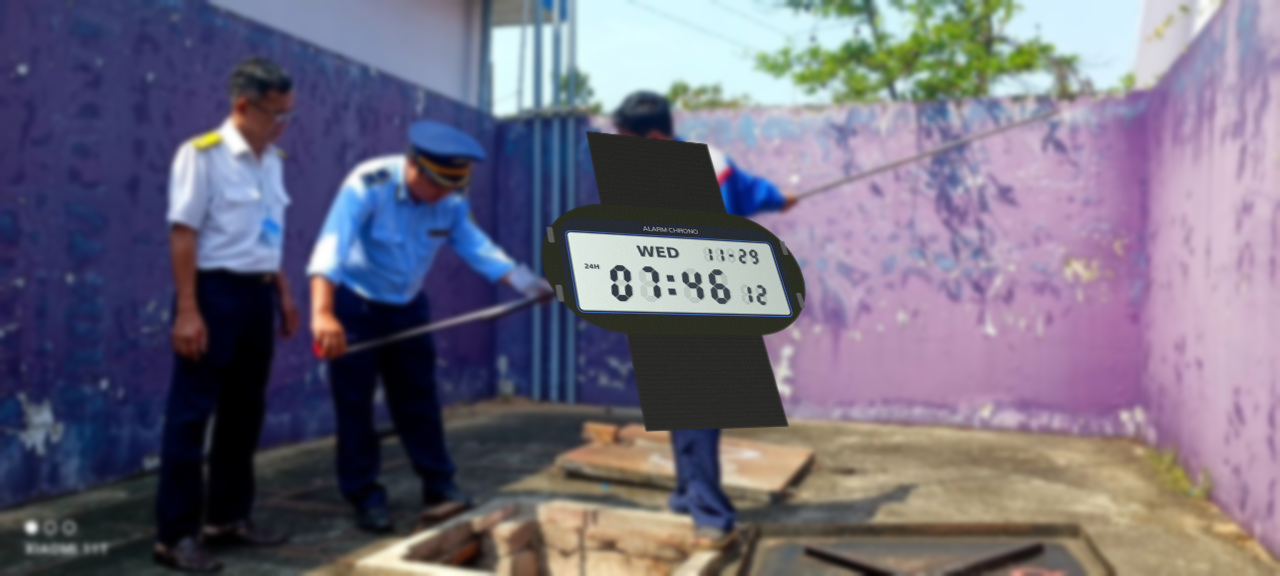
7h46m12s
